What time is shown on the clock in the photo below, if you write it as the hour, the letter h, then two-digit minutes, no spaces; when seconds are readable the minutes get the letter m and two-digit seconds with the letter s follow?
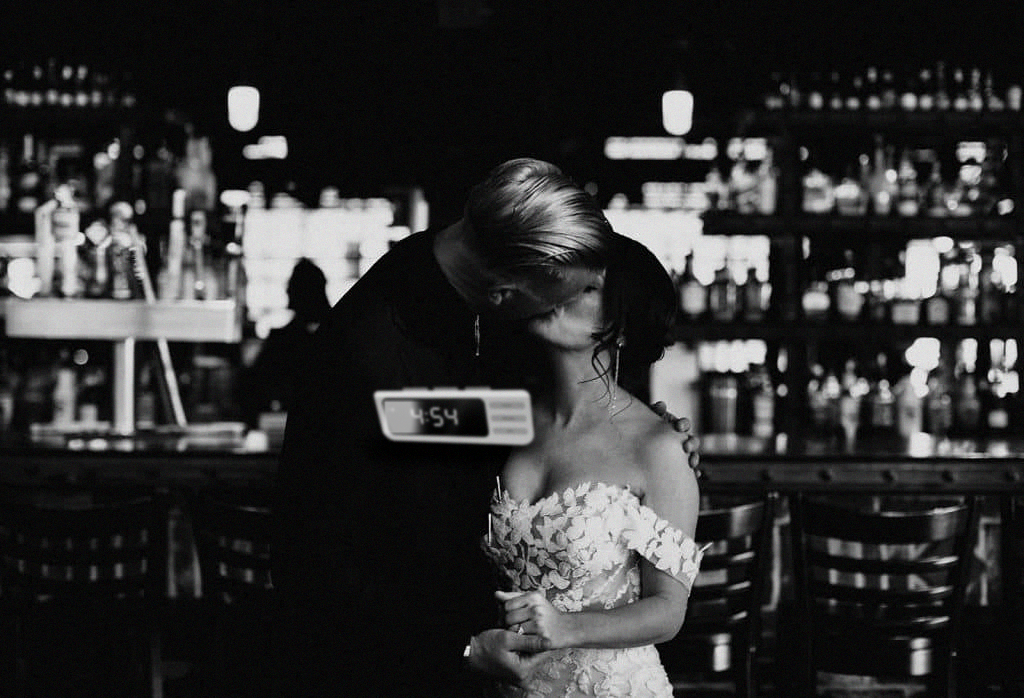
4h54
